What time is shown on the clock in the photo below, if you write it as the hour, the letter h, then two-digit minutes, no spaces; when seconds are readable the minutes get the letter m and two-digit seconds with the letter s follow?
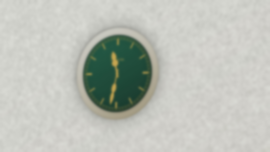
11h32
